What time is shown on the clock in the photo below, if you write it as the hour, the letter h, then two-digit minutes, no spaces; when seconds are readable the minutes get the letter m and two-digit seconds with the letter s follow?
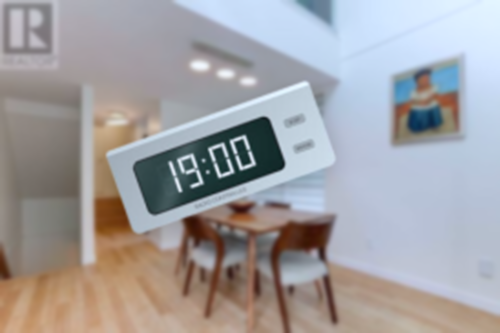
19h00
